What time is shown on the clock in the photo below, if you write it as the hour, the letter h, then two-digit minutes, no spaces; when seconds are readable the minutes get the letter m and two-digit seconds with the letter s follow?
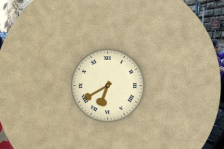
6h40
